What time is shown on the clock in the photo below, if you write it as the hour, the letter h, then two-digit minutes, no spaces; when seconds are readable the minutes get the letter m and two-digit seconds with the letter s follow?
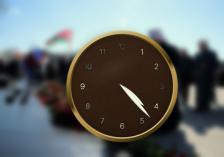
4h23
